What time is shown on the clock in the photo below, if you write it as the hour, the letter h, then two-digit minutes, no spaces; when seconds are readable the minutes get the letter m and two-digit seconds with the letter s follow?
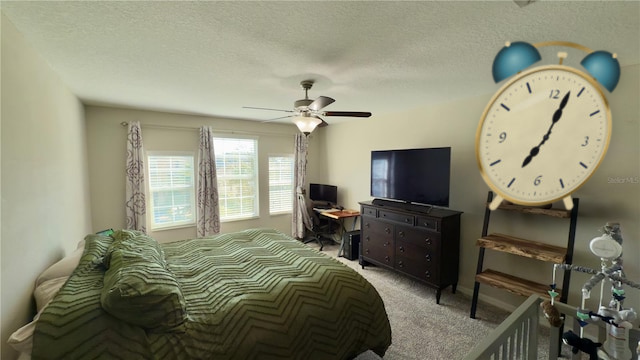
7h03
